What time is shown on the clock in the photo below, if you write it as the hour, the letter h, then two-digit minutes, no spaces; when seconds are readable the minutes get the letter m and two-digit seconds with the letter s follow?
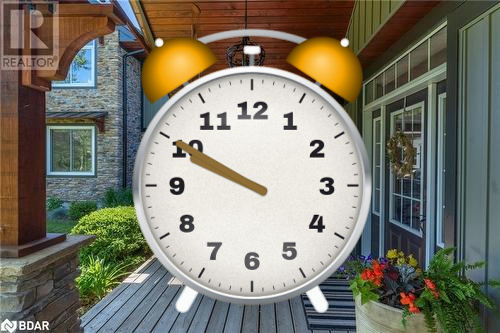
9h50
